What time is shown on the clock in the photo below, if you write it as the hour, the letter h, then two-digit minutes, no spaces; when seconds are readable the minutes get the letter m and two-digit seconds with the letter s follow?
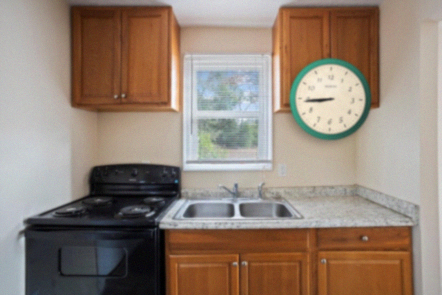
8h44
